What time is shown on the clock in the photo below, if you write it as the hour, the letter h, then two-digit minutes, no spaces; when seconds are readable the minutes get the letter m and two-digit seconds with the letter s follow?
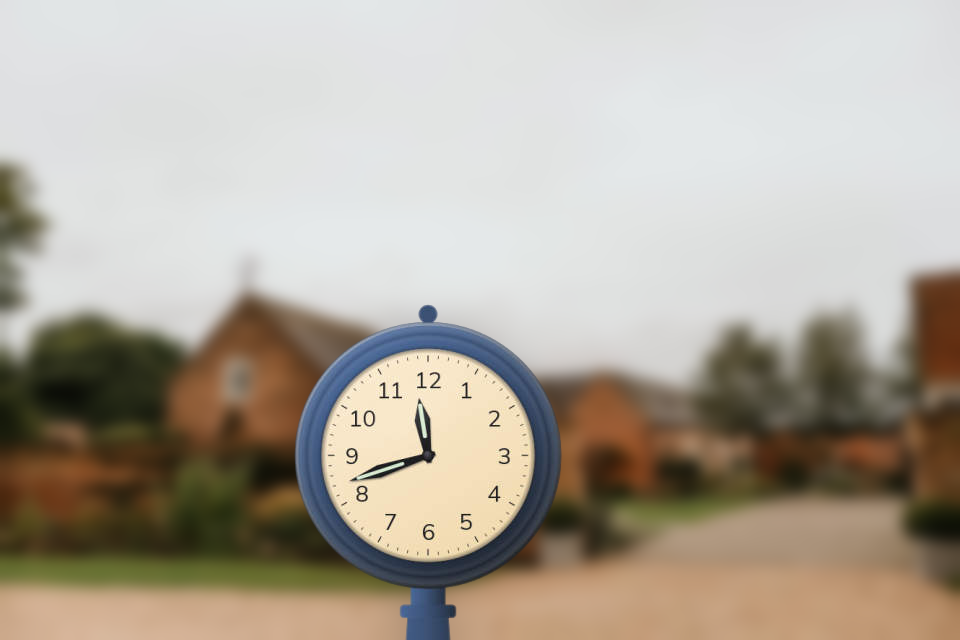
11h42
